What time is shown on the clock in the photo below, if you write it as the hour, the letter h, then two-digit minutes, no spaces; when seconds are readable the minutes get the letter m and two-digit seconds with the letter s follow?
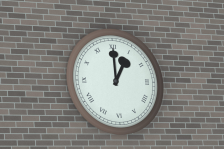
1h00
